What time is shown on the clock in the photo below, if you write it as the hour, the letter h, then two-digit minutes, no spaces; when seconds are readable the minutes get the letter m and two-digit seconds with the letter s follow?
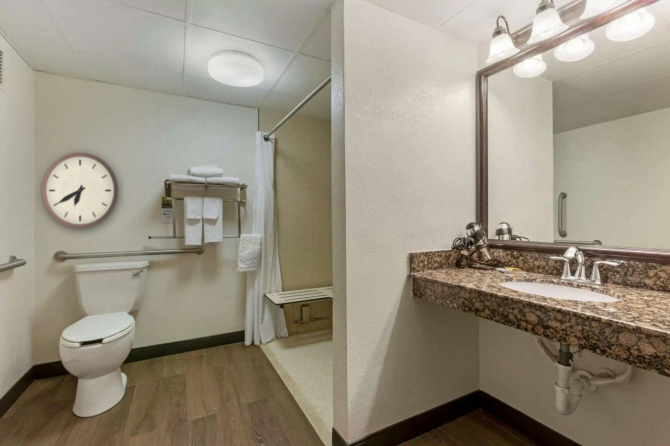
6h40
